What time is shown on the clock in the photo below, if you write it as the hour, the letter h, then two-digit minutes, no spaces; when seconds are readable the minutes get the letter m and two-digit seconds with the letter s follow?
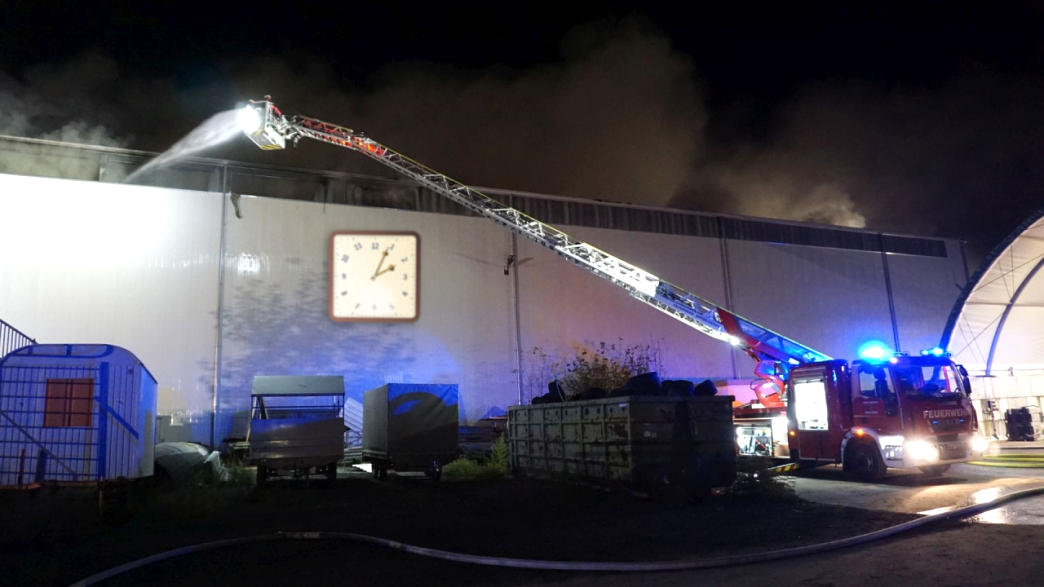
2h04
